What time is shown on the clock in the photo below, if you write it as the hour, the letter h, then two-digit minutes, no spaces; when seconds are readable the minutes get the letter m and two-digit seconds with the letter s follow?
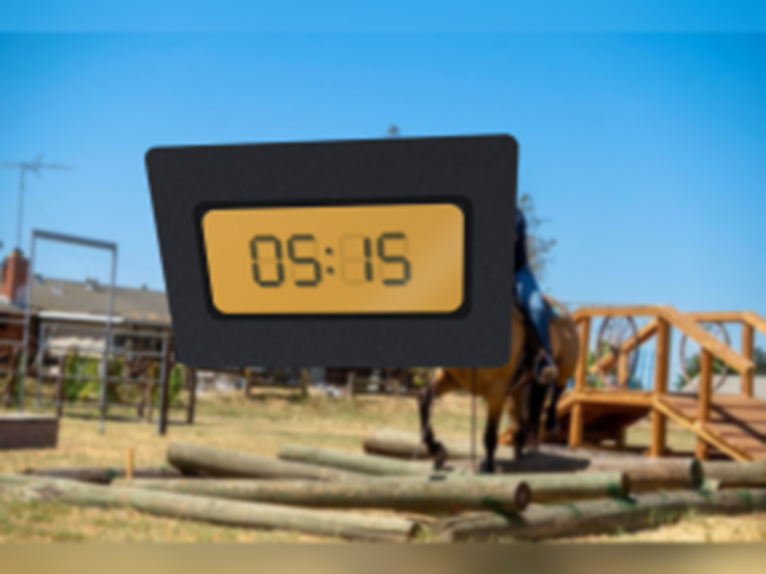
5h15
